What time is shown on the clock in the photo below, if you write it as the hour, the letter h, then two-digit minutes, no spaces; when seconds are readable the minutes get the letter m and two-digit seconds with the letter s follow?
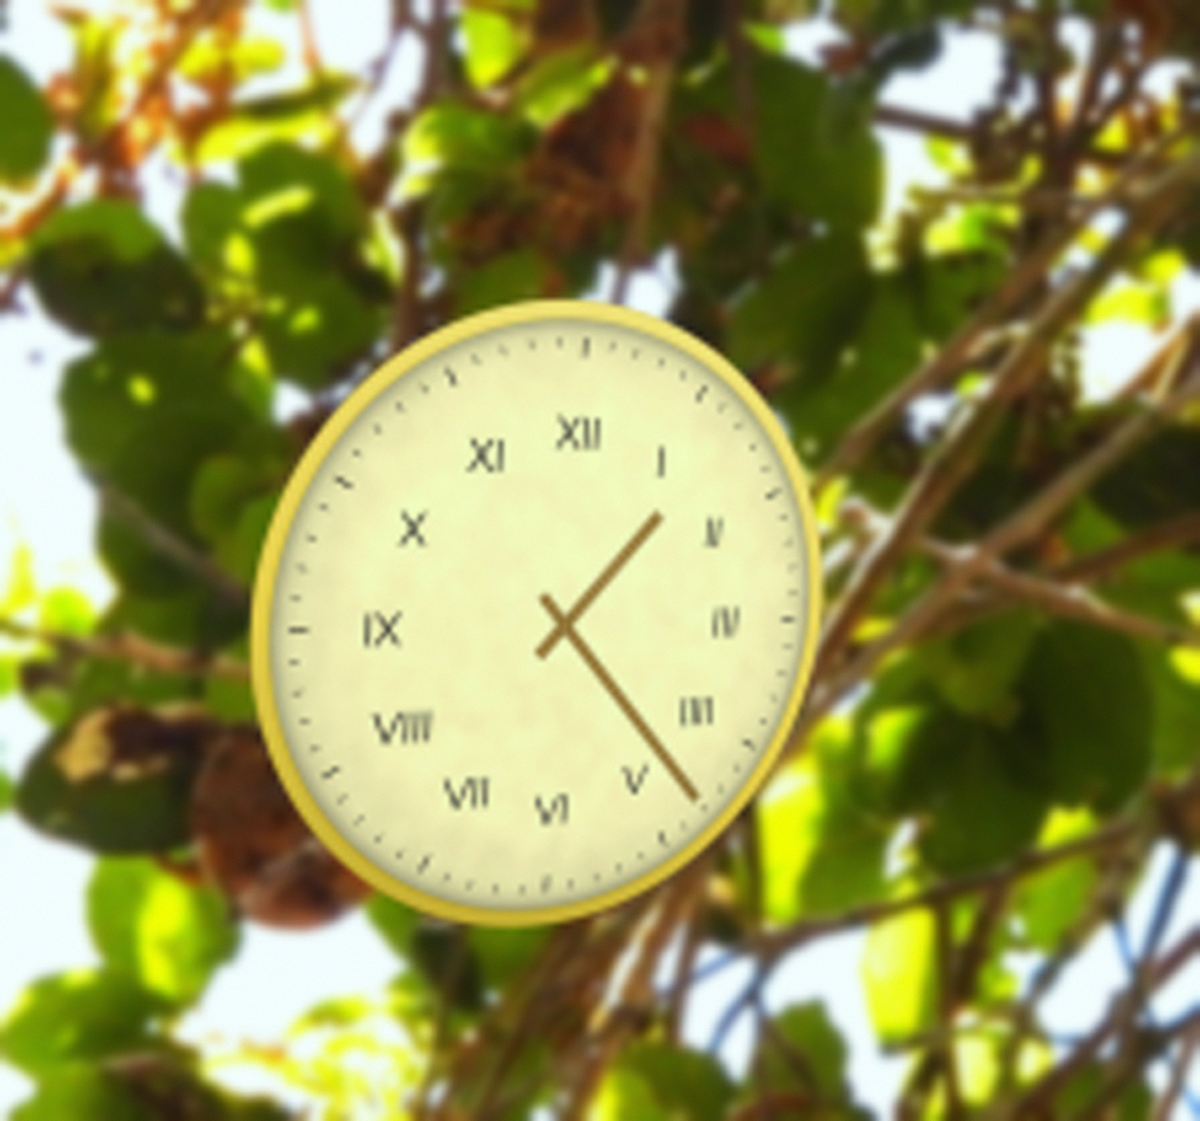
1h23
